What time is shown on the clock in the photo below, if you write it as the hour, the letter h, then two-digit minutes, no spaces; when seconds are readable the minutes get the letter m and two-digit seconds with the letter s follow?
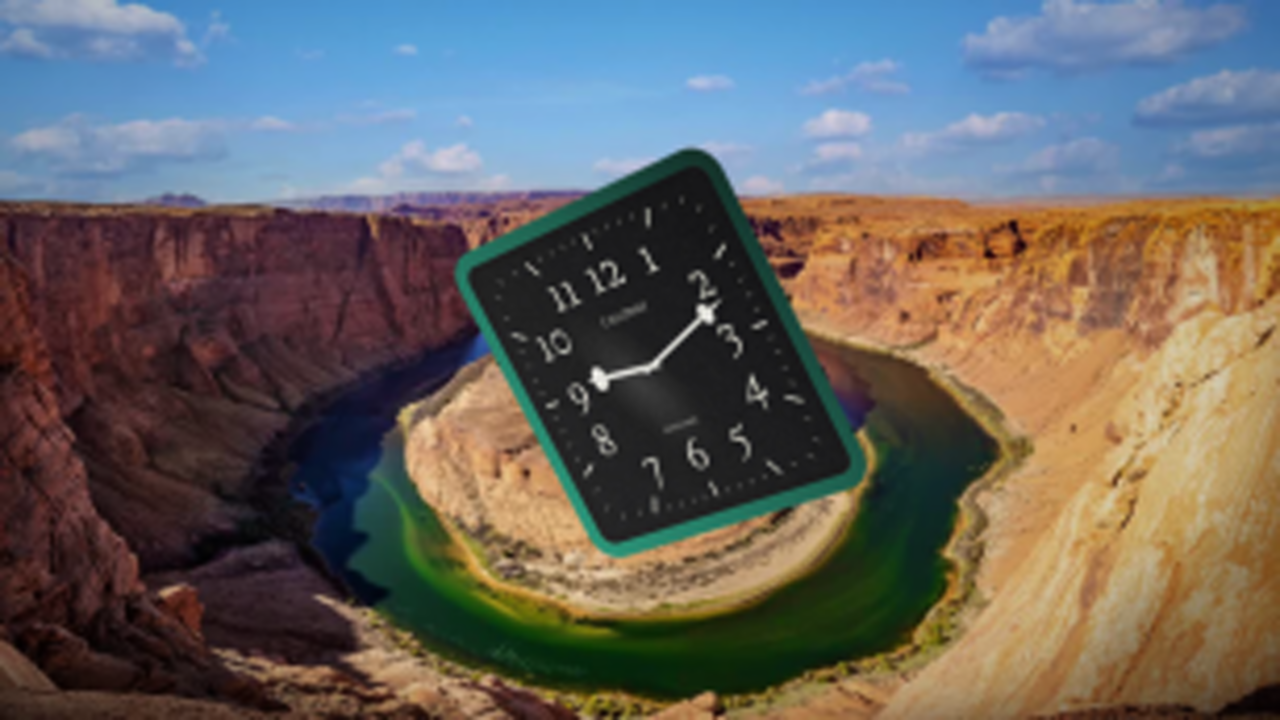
9h12
